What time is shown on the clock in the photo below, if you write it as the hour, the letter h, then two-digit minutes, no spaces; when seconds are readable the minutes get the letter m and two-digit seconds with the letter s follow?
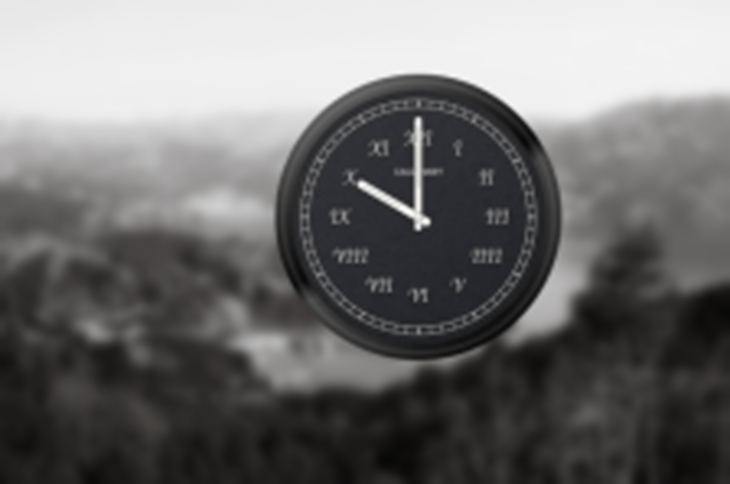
10h00
